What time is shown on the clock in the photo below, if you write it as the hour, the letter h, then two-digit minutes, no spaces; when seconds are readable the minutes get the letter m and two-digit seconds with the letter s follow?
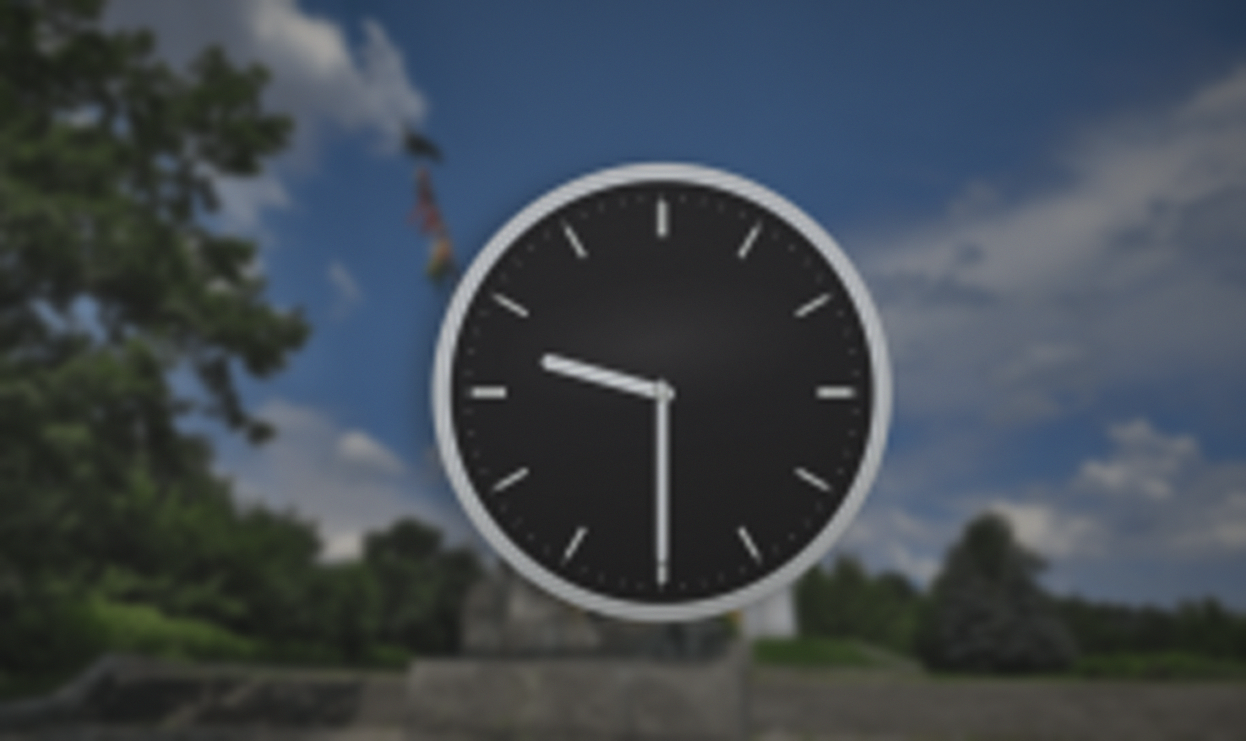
9h30
